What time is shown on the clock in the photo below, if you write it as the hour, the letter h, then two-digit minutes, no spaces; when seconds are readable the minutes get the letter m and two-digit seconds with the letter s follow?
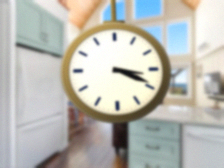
3h19
